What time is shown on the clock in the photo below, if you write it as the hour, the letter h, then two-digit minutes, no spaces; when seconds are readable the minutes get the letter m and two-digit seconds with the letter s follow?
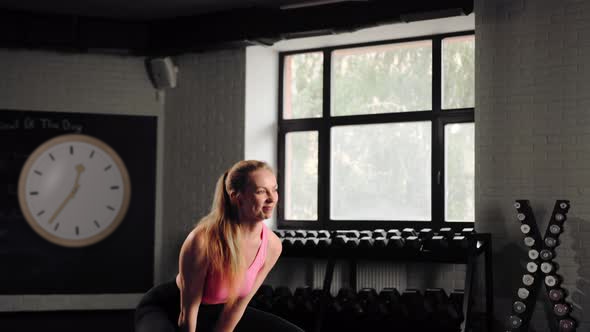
12h37
